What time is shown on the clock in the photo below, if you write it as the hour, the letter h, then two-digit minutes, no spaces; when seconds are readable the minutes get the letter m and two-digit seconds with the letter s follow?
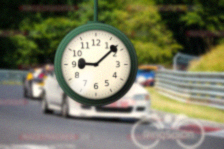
9h08
